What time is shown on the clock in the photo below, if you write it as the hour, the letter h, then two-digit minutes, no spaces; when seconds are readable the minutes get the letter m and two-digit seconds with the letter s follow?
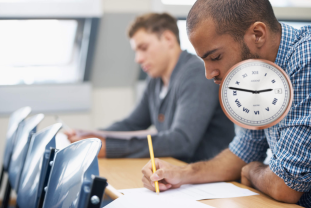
2h47
